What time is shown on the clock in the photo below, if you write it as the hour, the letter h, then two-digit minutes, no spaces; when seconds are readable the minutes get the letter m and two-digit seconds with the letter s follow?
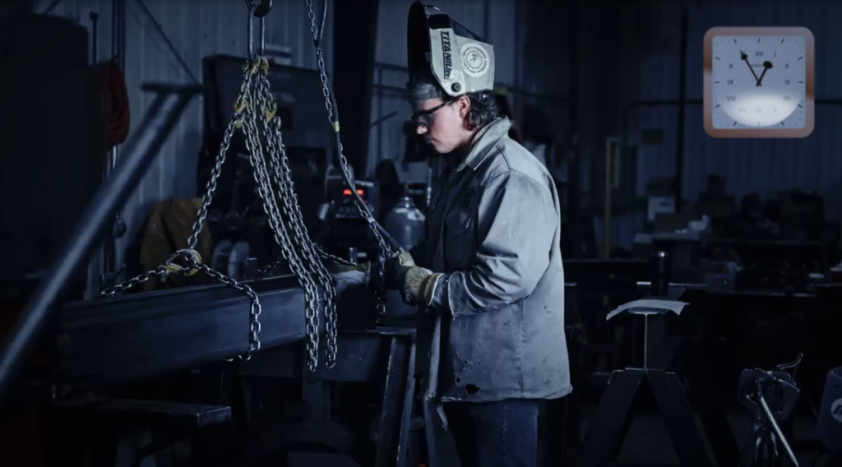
12h55
